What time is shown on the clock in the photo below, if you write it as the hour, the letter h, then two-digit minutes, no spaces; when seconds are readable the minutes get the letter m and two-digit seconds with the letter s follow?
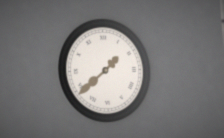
1h39
